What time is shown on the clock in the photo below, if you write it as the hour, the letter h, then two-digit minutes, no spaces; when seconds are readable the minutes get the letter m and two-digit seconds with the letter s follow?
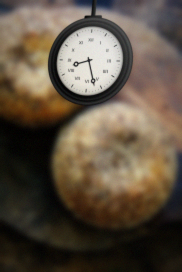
8h27
